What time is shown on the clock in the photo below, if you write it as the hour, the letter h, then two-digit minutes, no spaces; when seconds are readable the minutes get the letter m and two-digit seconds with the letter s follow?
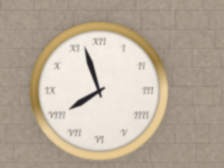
7h57
